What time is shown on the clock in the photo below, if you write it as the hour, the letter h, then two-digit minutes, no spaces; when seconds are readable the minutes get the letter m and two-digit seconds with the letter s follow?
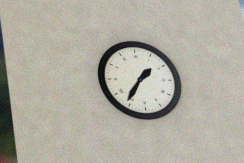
1h36
